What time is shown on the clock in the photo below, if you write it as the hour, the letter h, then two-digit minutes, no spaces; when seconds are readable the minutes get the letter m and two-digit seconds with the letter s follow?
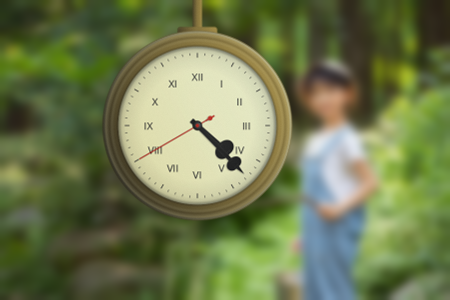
4h22m40s
